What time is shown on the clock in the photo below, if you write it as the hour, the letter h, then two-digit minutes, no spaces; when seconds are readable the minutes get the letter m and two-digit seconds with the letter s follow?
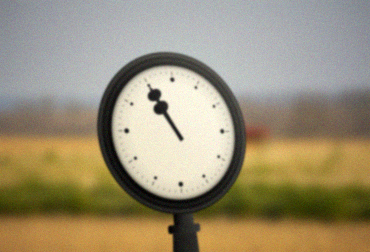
10h55
